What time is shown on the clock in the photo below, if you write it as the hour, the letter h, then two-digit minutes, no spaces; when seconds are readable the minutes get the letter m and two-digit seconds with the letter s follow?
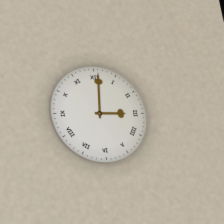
3h01
